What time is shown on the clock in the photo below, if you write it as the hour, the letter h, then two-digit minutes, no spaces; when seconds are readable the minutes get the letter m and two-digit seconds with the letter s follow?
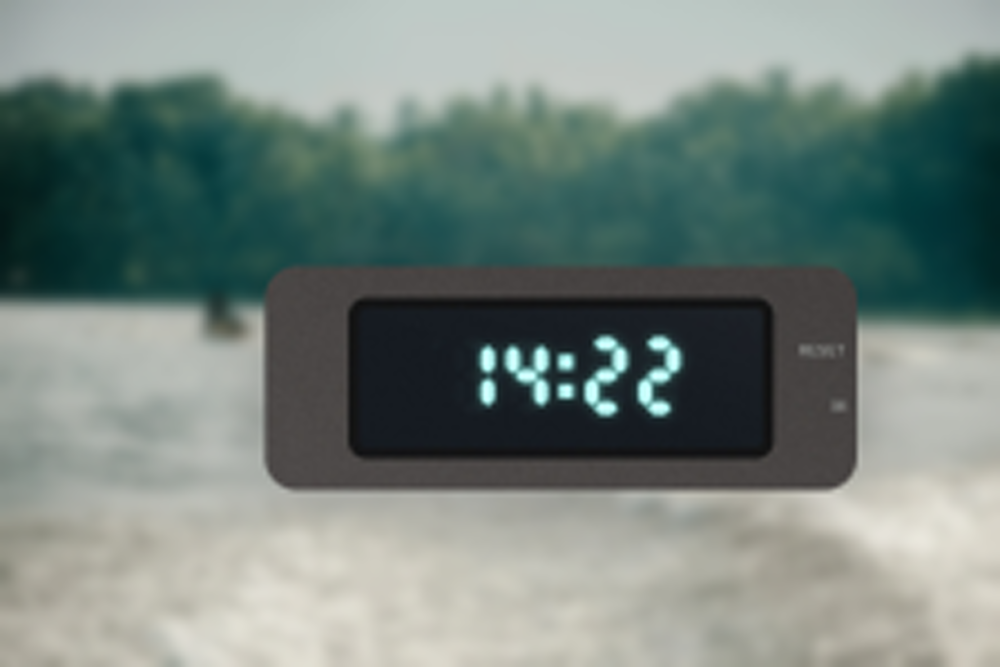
14h22
